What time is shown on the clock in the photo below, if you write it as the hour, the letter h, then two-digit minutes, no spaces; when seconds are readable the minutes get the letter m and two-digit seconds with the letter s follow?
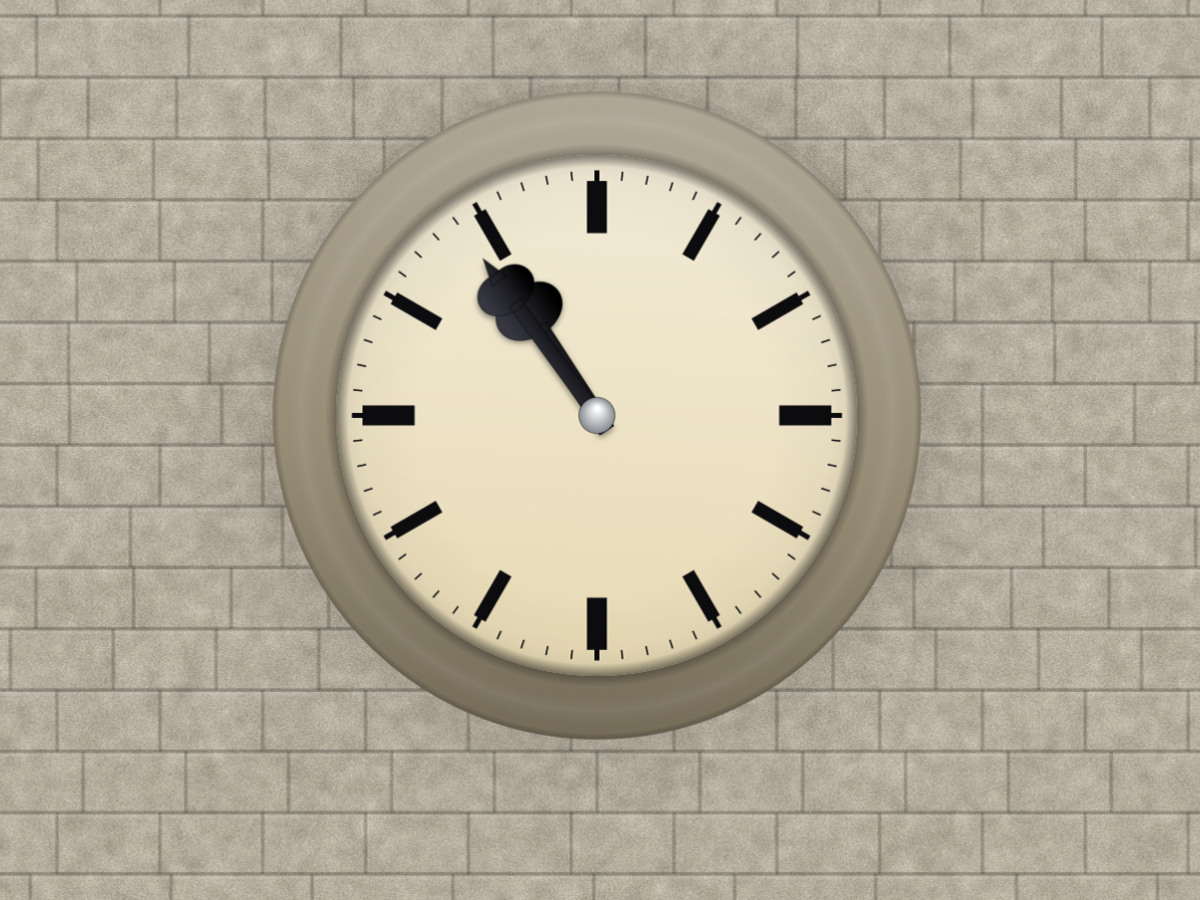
10h54
